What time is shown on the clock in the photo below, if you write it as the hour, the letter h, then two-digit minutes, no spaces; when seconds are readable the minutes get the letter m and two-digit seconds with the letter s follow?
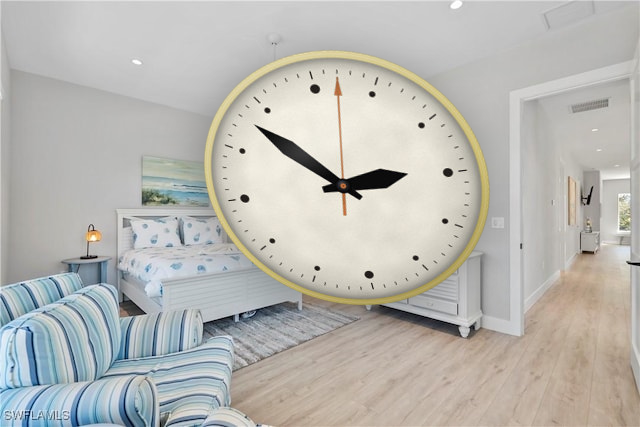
2h53m02s
